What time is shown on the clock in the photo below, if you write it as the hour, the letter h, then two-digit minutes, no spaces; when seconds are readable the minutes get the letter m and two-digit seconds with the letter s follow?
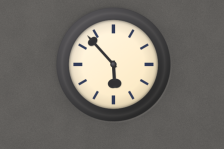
5h53
